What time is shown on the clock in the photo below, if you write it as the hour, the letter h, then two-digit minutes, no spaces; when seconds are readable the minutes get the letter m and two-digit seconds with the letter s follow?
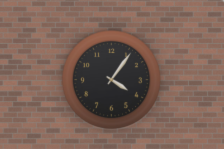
4h06
